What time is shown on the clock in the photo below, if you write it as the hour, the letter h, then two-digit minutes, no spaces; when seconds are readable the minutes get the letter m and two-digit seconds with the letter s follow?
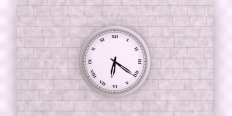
6h21
